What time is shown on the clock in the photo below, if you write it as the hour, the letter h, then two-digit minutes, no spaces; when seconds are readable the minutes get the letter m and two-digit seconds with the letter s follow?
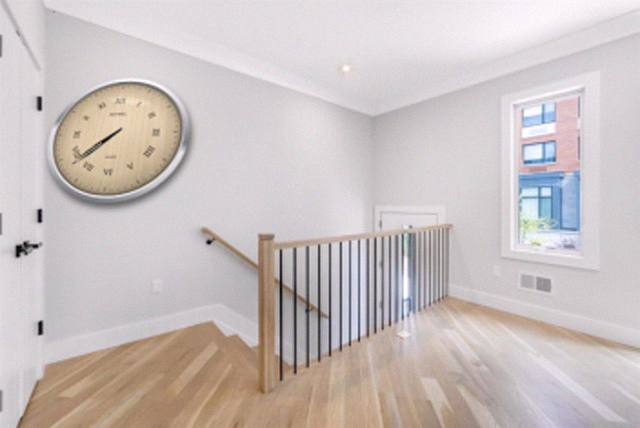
7h38
